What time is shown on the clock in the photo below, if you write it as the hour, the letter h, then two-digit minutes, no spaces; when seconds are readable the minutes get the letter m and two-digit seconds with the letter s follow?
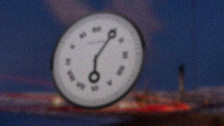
6h06
